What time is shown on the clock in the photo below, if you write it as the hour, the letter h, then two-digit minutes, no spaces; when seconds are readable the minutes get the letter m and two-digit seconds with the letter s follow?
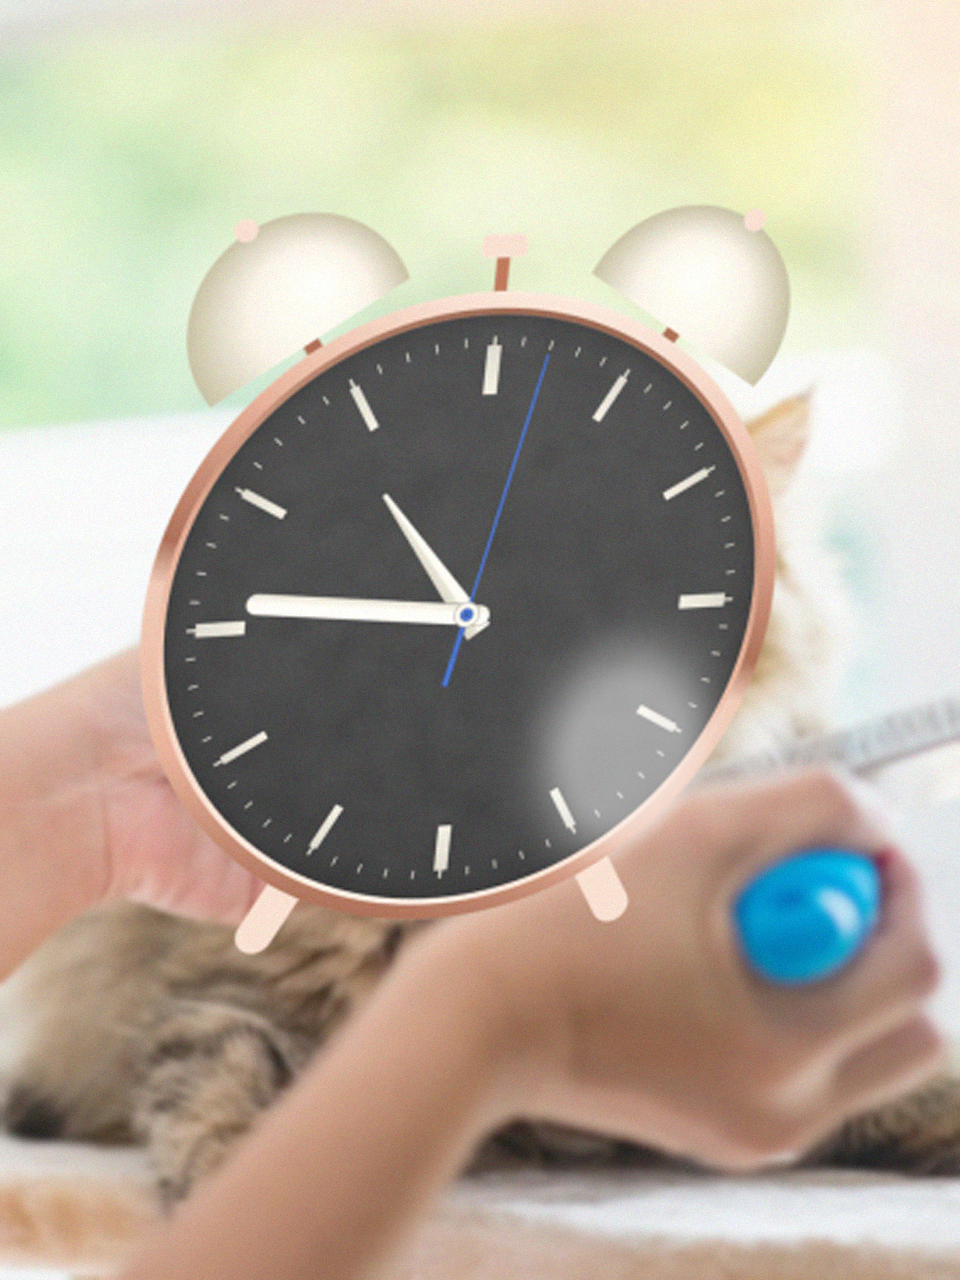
10h46m02s
